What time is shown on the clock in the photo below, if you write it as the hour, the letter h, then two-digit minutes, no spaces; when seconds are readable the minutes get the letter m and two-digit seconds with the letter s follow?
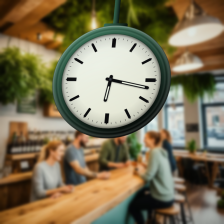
6h17
